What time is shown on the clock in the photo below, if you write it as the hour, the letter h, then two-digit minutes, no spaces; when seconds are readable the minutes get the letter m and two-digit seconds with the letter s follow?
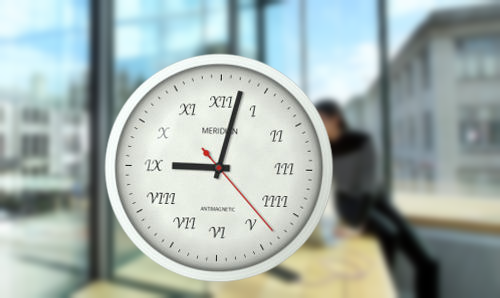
9h02m23s
